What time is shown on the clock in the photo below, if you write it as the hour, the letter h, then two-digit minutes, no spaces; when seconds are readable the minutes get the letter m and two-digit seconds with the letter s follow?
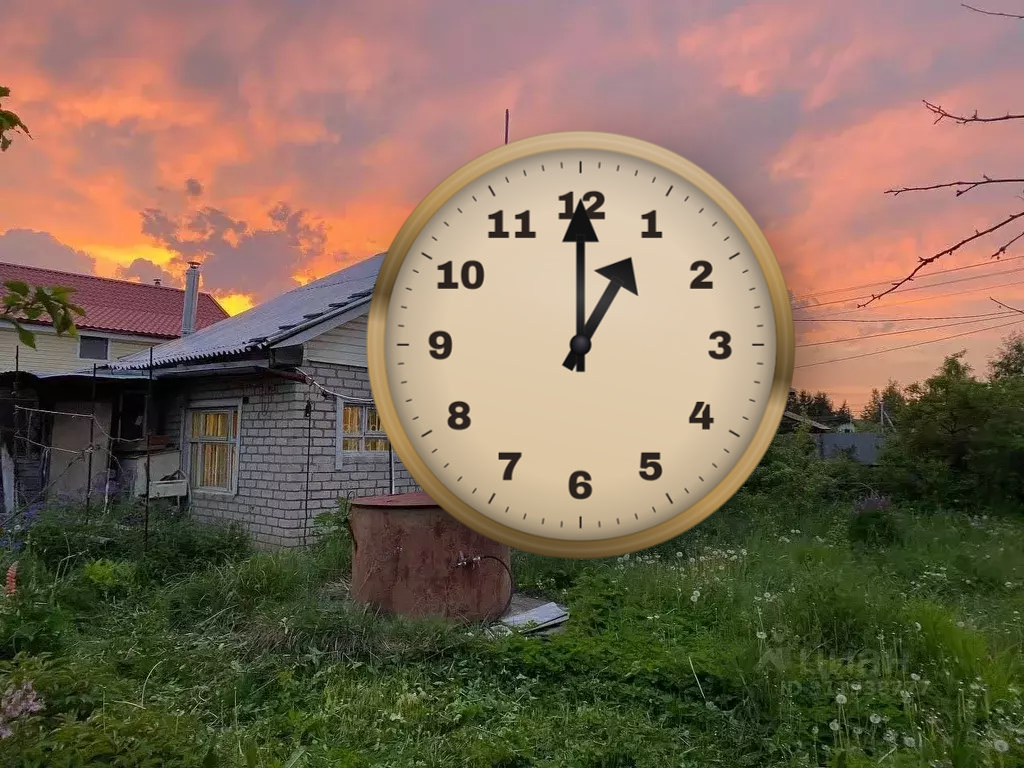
1h00
